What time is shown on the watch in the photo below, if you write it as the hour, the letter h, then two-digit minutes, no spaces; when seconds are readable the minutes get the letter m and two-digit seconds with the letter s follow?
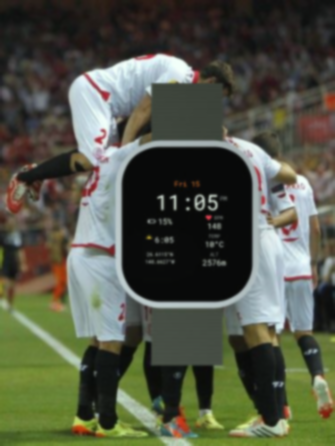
11h05
